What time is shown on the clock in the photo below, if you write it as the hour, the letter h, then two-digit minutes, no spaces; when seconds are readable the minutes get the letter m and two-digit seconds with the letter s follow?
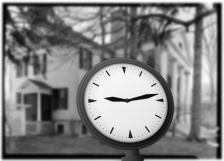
9h13
